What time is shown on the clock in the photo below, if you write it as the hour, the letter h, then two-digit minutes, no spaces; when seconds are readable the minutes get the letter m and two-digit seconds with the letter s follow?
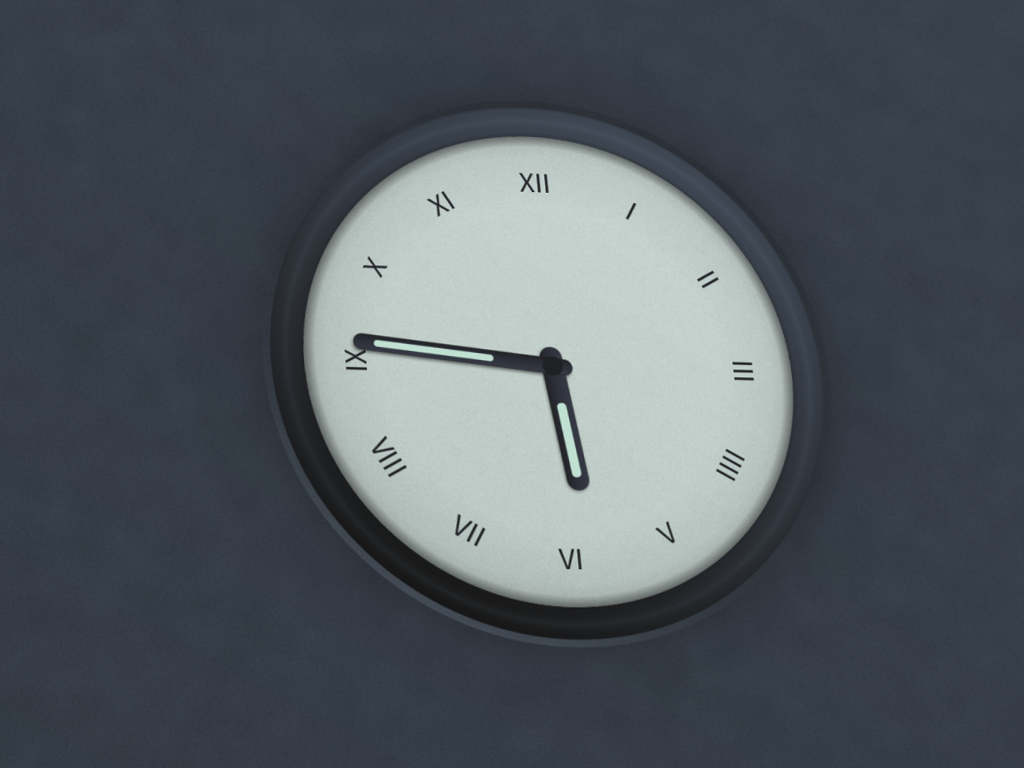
5h46
